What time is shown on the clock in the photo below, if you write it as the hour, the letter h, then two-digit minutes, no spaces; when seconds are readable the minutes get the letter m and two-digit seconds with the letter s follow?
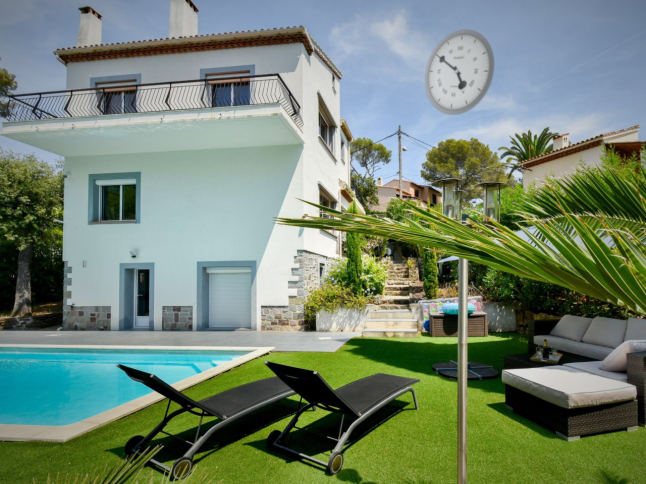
4h50
